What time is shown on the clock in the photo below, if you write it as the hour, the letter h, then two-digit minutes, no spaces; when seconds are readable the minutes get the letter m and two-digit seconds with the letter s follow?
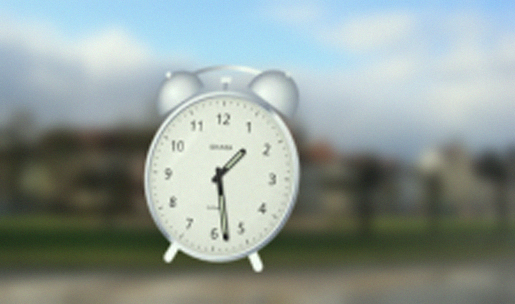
1h28
